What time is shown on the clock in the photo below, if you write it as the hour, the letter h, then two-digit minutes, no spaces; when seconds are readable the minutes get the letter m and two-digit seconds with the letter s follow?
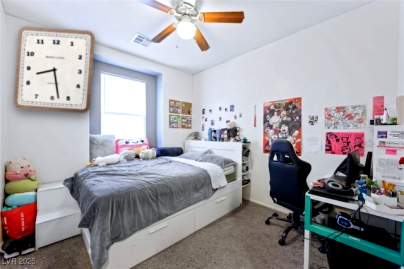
8h28
